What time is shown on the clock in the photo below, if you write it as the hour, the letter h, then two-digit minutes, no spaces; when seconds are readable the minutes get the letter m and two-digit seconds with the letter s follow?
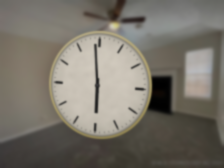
5h59
